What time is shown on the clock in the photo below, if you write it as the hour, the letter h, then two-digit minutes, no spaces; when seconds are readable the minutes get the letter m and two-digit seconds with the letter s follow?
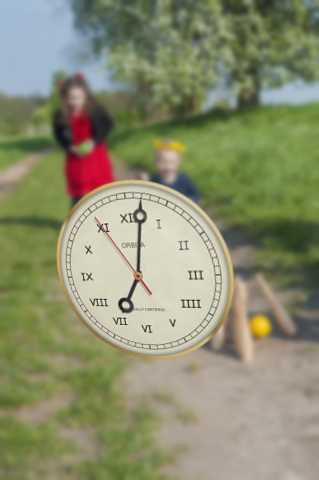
7h01m55s
